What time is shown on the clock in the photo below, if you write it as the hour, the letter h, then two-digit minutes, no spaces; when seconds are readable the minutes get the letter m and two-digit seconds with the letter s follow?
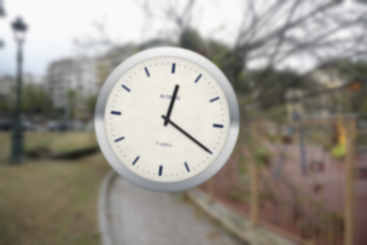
12h20
